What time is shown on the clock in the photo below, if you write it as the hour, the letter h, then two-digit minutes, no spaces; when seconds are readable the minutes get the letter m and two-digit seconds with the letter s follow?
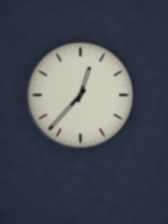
12h37
